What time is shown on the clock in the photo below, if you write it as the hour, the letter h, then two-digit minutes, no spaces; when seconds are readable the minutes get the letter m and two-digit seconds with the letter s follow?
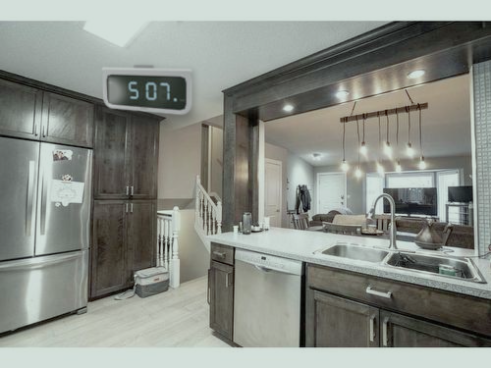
5h07
